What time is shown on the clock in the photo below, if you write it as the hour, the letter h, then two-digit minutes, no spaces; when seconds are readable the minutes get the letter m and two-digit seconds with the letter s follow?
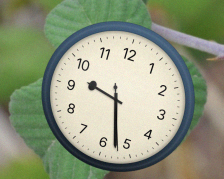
9h27m27s
